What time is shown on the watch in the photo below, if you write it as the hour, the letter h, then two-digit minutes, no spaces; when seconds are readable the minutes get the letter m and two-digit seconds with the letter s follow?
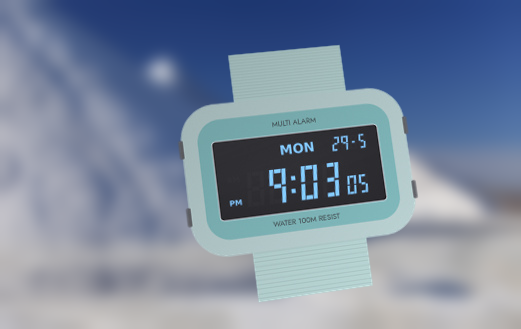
9h03m05s
